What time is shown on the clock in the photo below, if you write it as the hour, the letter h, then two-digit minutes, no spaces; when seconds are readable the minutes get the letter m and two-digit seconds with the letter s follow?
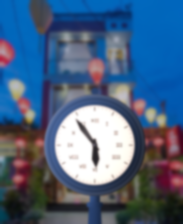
5h54
